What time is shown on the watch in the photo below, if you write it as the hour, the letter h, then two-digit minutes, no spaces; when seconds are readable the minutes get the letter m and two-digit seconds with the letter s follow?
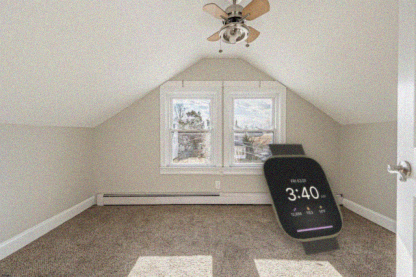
3h40
